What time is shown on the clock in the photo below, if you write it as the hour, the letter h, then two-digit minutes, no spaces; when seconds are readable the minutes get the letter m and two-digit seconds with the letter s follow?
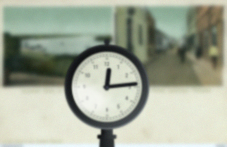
12h14
